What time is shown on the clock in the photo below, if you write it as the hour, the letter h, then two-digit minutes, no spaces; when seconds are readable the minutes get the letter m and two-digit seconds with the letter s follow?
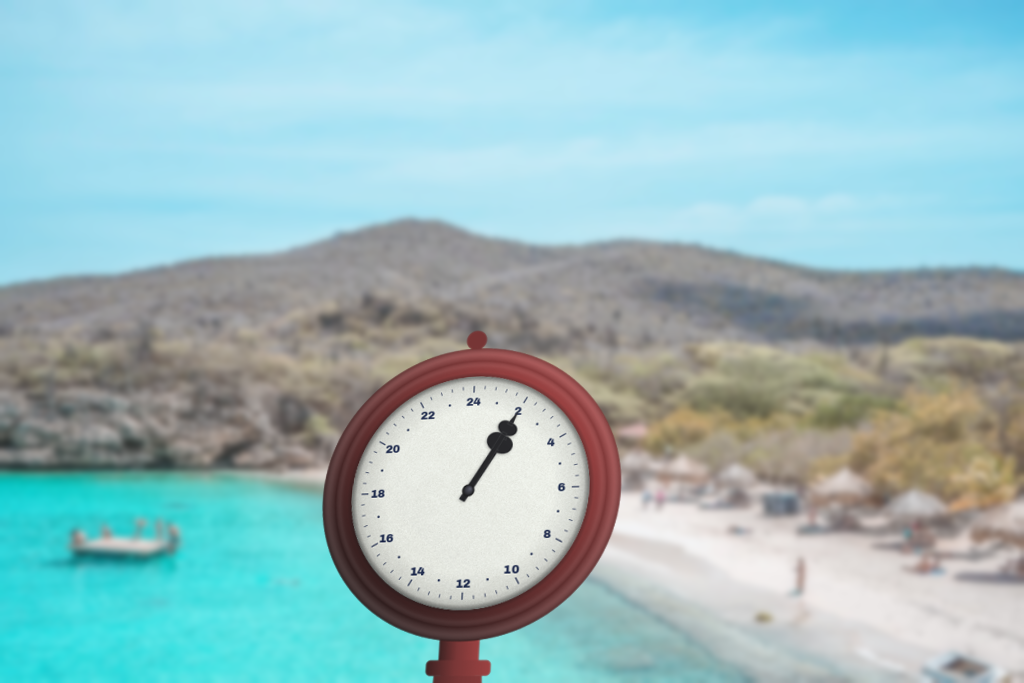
2h05
